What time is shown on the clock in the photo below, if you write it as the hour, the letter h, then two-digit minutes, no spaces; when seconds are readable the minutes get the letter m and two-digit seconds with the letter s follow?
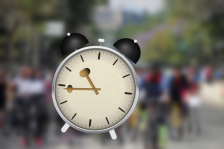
10h44
